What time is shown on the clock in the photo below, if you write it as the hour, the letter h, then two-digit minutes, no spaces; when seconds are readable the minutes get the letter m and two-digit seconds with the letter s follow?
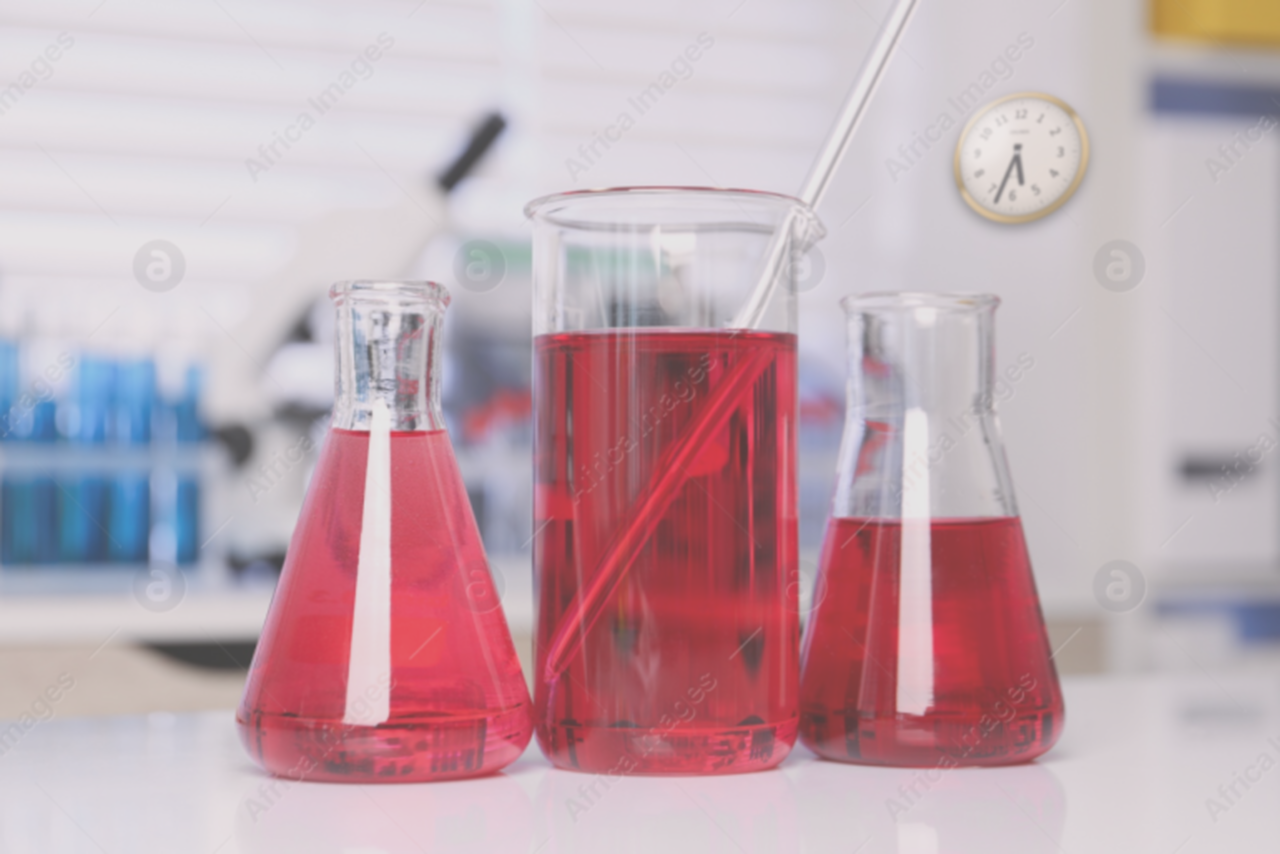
5h33
